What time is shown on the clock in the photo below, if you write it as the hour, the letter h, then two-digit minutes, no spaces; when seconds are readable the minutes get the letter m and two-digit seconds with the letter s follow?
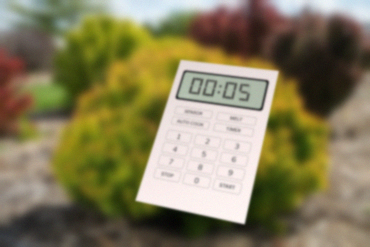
0h05
